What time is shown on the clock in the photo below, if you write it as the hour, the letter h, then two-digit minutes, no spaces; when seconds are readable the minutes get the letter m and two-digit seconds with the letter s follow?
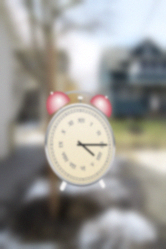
4h15
